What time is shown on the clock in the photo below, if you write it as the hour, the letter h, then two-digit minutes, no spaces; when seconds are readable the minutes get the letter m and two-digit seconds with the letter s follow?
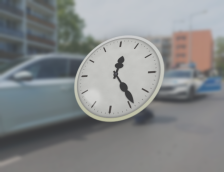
12h24
